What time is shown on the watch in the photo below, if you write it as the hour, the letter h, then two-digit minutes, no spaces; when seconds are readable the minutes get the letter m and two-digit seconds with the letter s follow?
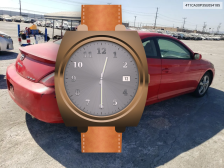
12h30
